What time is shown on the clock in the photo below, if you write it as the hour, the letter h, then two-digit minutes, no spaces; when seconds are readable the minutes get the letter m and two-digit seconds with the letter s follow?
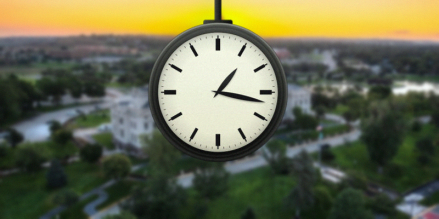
1h17
